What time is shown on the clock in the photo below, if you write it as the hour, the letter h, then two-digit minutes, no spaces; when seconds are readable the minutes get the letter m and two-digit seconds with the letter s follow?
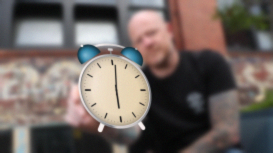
6h01
